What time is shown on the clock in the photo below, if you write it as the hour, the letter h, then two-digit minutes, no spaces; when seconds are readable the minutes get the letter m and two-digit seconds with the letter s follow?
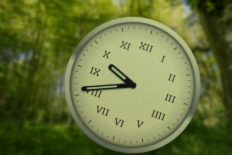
9h41
